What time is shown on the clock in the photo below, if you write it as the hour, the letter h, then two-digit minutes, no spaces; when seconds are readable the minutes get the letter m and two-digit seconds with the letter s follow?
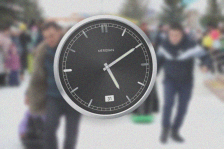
5h10
